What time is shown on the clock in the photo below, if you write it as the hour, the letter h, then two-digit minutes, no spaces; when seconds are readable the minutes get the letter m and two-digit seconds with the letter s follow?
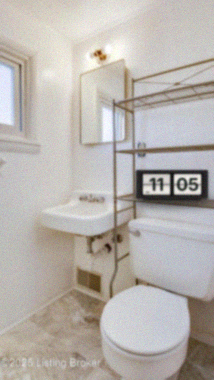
11h05
